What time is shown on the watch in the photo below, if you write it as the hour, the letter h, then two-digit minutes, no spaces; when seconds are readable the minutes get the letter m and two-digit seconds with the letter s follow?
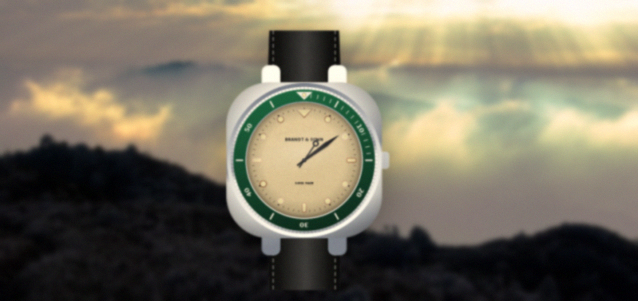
1h09
